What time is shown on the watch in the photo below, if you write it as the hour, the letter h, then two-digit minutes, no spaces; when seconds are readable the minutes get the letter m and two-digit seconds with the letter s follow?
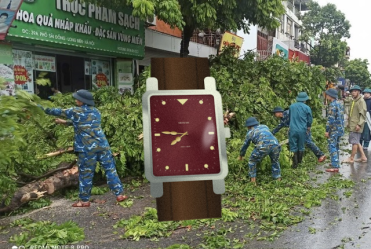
7h46
